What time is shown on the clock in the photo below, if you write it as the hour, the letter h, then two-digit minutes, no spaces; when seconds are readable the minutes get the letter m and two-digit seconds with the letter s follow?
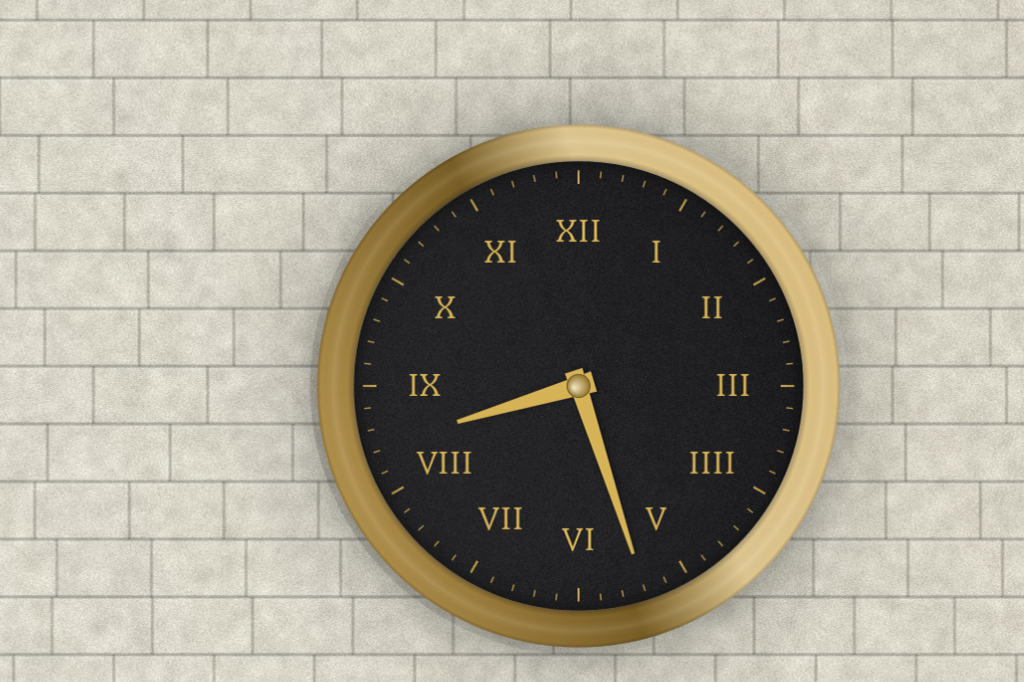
8h27
